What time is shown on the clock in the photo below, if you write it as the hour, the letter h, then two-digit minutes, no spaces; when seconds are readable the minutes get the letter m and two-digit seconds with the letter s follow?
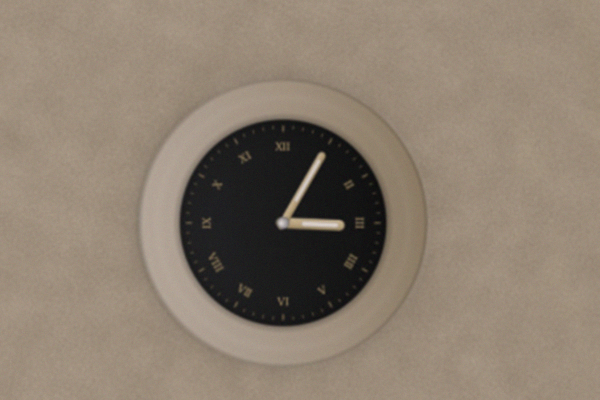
3h05
